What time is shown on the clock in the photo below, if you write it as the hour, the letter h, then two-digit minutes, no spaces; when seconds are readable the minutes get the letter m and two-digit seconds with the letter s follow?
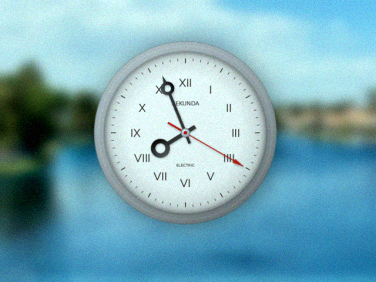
7h56m20s
